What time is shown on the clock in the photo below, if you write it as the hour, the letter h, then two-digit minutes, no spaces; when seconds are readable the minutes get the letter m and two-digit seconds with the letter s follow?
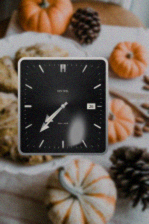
7h37
